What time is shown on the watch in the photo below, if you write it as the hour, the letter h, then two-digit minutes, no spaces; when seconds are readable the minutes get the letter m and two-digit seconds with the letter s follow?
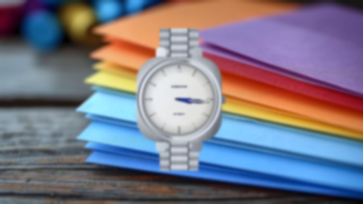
3h16
